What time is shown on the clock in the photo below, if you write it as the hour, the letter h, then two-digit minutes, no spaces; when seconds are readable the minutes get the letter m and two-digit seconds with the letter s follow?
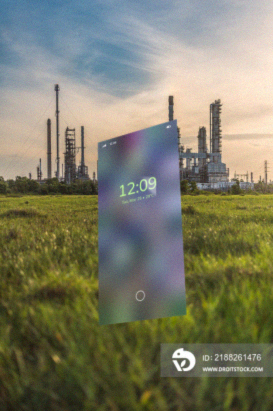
12h09
